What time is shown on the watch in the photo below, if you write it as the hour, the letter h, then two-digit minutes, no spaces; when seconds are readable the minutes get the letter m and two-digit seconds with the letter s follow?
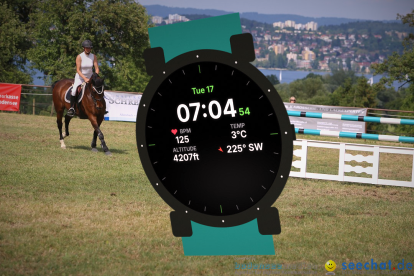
7h04m54s
